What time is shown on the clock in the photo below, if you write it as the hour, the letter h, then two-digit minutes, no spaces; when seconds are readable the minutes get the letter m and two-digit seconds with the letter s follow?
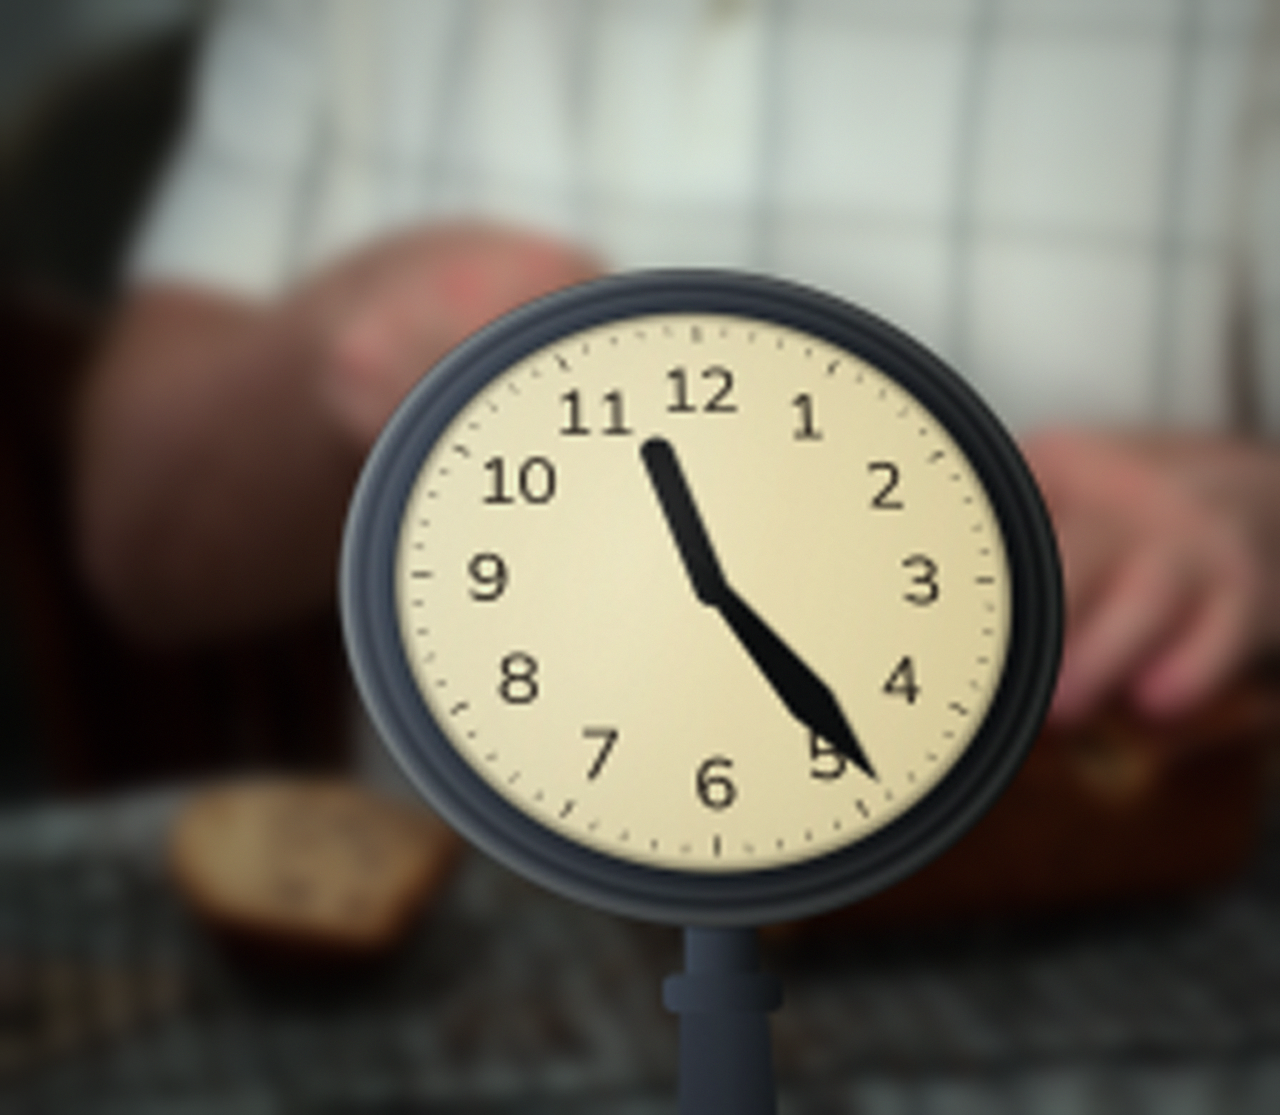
11h24
